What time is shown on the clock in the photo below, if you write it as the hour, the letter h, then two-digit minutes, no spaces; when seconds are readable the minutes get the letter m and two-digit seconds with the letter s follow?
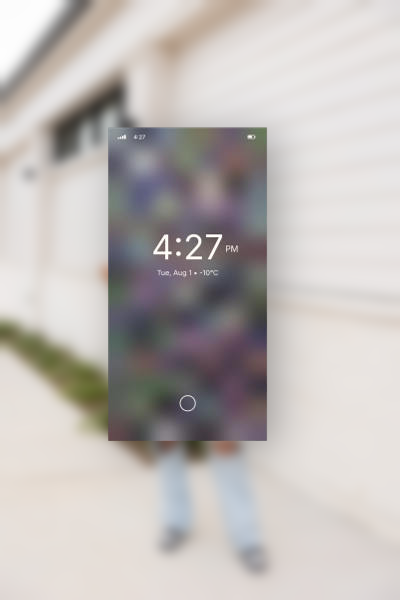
4h27
